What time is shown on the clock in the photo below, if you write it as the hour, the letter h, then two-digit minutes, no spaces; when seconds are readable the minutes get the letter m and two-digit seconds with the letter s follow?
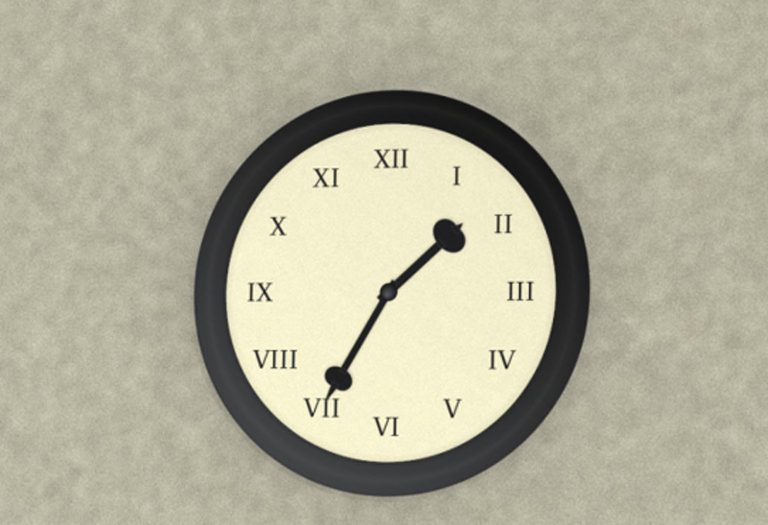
1h35
